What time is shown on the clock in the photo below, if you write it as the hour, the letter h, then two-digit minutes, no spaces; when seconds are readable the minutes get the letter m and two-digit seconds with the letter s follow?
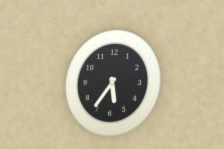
5h36
